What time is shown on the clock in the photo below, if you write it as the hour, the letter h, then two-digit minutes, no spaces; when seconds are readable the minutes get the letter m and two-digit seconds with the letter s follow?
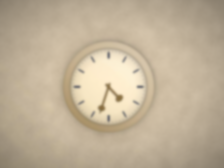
4h33
